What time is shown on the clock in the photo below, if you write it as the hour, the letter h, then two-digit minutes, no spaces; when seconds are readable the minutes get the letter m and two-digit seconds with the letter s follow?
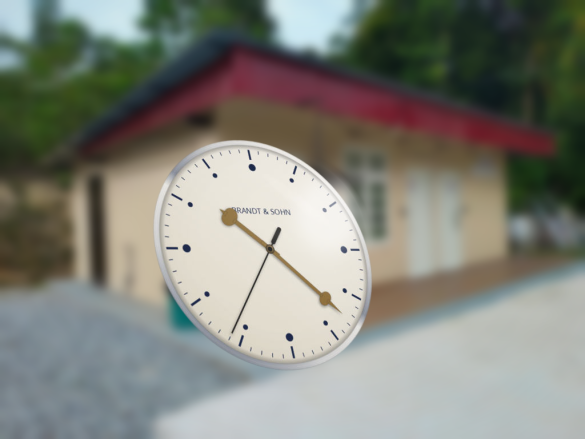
10h22m36s
